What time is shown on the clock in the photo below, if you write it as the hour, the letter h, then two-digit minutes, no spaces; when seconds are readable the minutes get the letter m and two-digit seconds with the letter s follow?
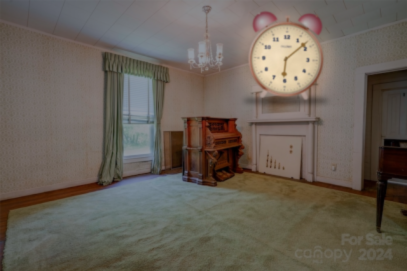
6h08
